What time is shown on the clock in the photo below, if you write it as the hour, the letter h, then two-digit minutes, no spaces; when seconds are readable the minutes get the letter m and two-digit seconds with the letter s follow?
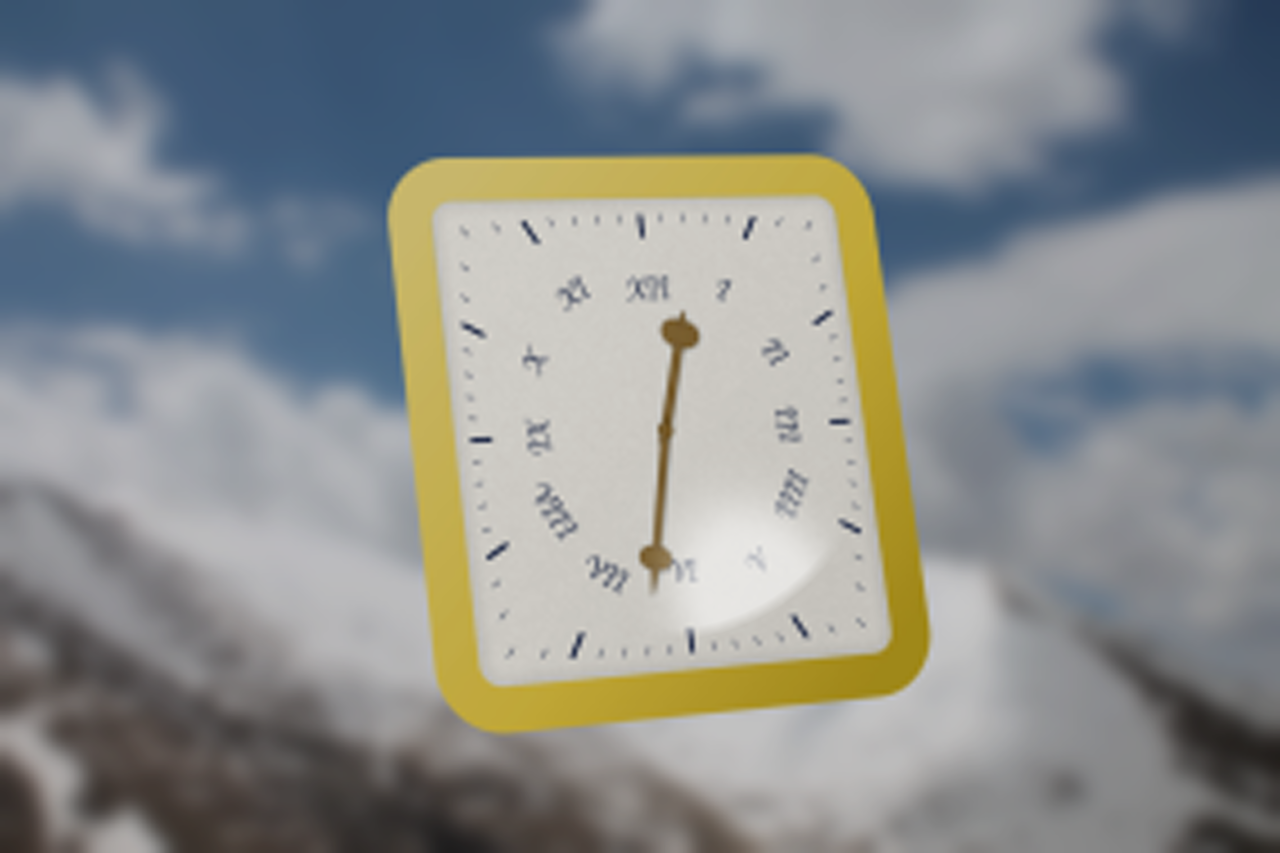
12h32
